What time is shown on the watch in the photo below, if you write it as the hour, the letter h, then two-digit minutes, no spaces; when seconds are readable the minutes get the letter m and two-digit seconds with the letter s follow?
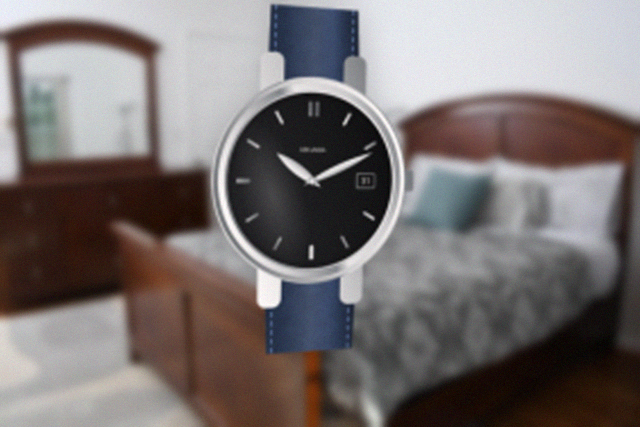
10h11
